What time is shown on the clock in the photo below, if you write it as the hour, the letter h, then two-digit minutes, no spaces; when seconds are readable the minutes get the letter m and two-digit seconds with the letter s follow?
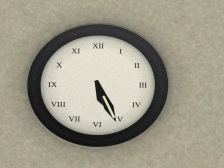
5h26
